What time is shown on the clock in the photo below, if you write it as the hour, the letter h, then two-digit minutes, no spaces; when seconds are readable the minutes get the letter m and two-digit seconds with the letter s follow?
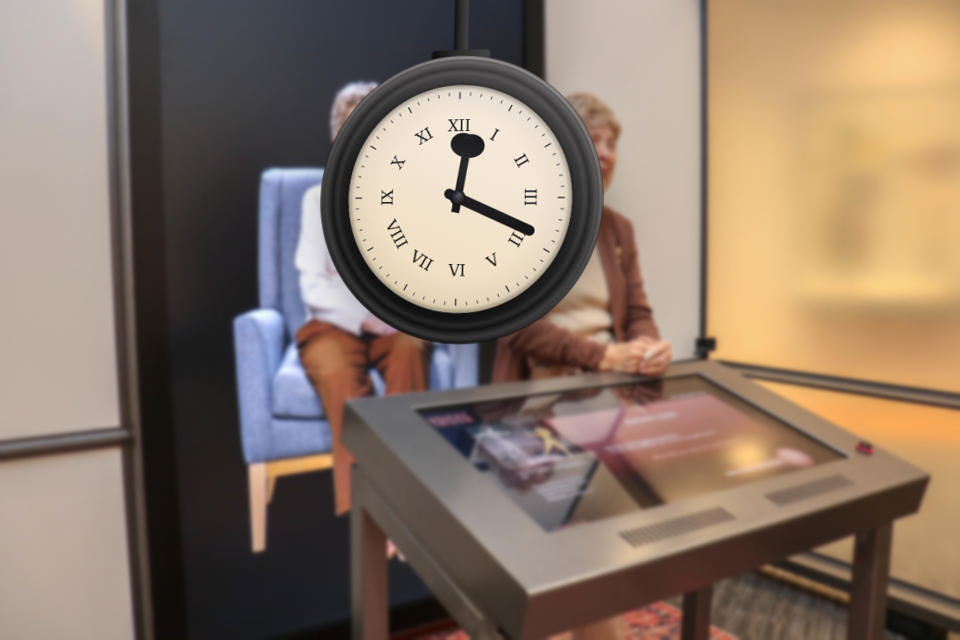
12h19
